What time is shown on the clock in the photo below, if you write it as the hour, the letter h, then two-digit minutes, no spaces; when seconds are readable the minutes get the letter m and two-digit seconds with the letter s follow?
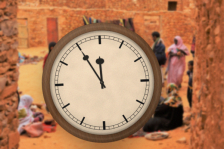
11h55
